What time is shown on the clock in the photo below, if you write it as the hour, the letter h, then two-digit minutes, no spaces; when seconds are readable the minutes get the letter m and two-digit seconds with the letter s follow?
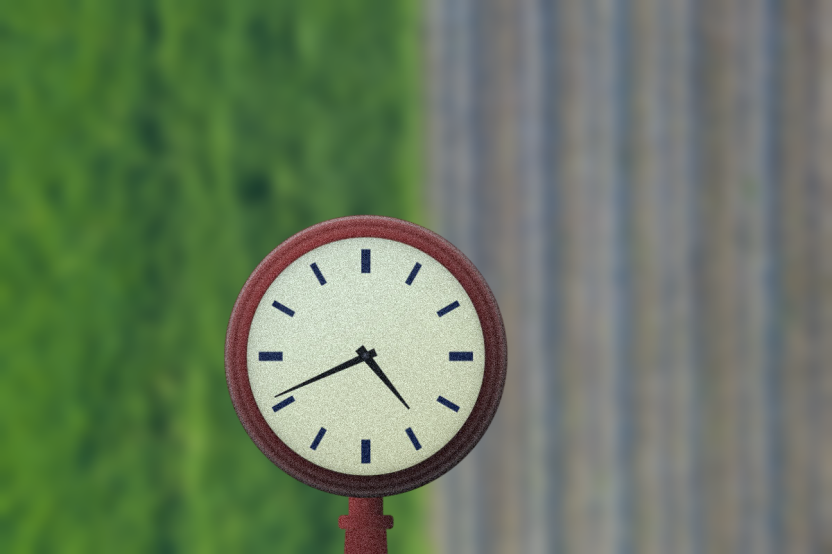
4h41
